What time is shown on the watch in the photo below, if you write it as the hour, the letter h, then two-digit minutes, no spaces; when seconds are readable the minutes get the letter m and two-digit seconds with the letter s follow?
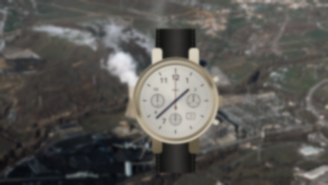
1h38
